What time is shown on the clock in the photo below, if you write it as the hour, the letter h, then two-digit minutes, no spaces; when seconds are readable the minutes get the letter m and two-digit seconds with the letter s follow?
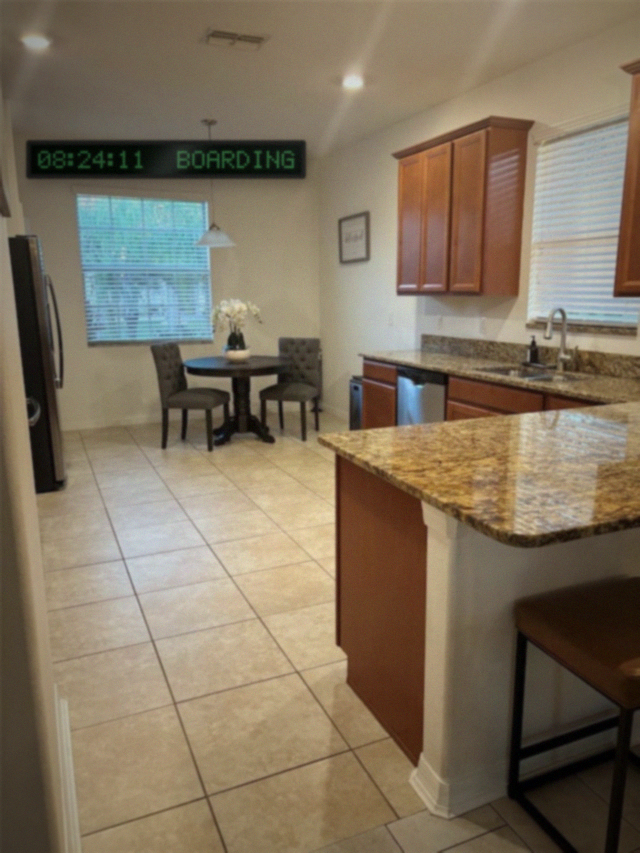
8h24m11s
